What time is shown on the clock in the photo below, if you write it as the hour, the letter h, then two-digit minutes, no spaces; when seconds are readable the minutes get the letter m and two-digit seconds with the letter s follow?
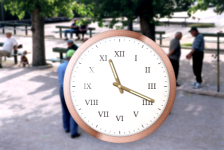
11h19
